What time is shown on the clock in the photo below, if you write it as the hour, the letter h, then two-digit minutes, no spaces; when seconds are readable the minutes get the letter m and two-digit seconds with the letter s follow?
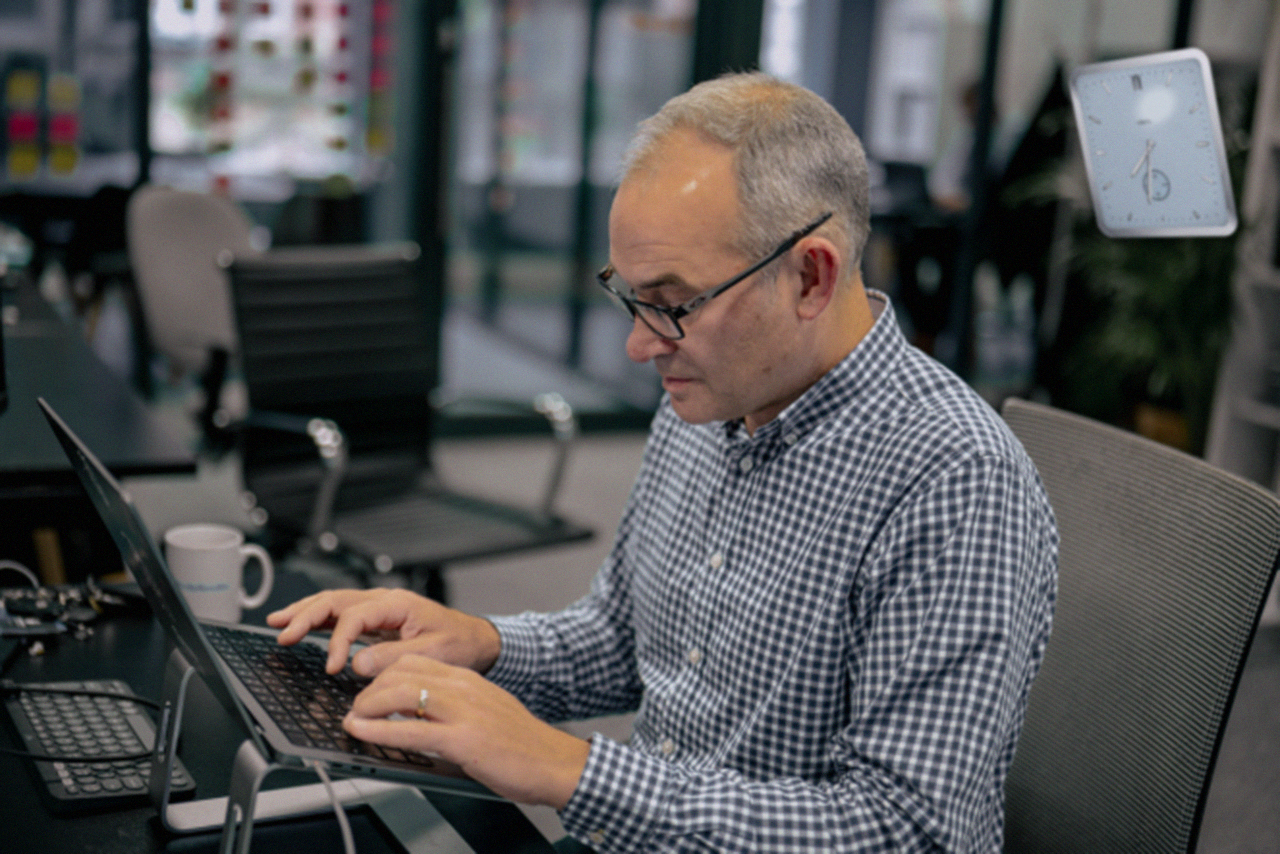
7h32
